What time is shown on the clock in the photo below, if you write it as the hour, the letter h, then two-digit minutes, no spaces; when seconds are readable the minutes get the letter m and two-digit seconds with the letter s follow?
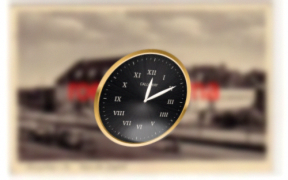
12h10
